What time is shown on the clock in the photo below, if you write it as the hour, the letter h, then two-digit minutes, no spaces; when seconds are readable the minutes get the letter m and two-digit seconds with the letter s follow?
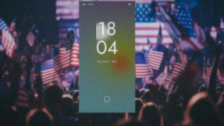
18h04
